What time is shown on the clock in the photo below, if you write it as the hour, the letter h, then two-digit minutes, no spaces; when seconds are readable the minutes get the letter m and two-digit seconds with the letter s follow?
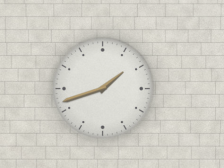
1h42
